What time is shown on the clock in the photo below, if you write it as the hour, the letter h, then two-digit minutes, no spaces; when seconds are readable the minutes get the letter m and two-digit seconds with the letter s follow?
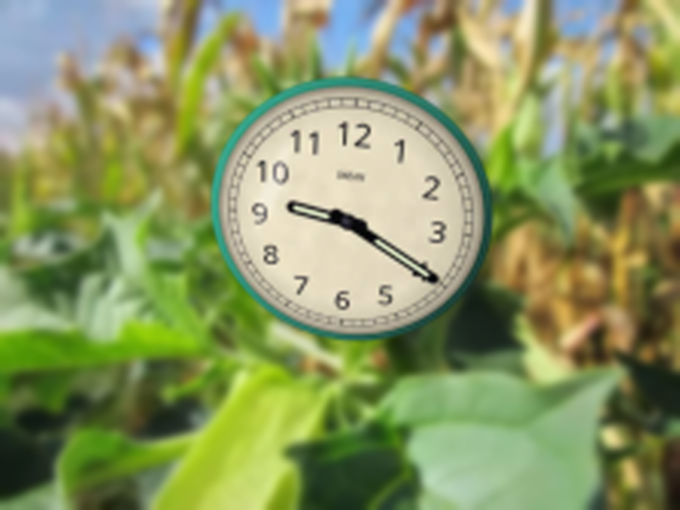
9h20
